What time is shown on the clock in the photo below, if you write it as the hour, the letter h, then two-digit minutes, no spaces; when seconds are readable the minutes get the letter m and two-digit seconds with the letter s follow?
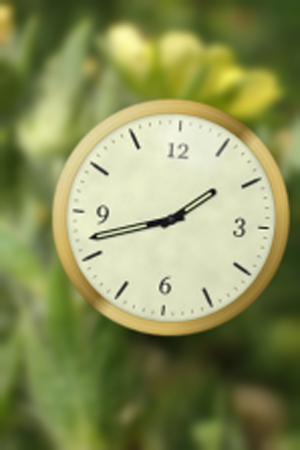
1h42
